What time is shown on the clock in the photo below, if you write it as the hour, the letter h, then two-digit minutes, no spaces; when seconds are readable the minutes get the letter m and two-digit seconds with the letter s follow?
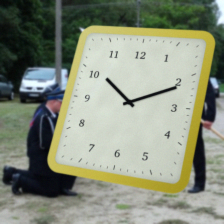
10h11
